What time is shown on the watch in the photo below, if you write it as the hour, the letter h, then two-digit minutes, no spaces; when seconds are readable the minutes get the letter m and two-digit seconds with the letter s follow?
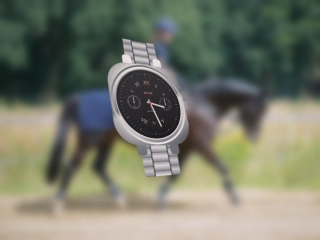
3h27
